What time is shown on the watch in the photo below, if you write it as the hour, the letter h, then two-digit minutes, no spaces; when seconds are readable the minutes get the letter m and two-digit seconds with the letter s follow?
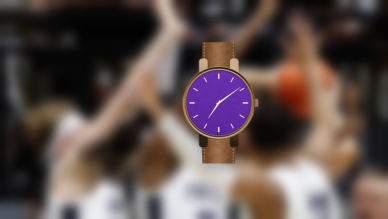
7h09
